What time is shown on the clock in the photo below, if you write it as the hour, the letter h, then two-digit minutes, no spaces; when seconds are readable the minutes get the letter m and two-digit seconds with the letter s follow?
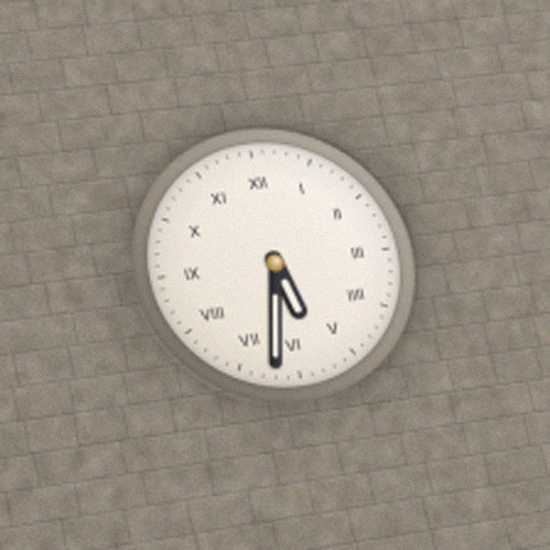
5h32
